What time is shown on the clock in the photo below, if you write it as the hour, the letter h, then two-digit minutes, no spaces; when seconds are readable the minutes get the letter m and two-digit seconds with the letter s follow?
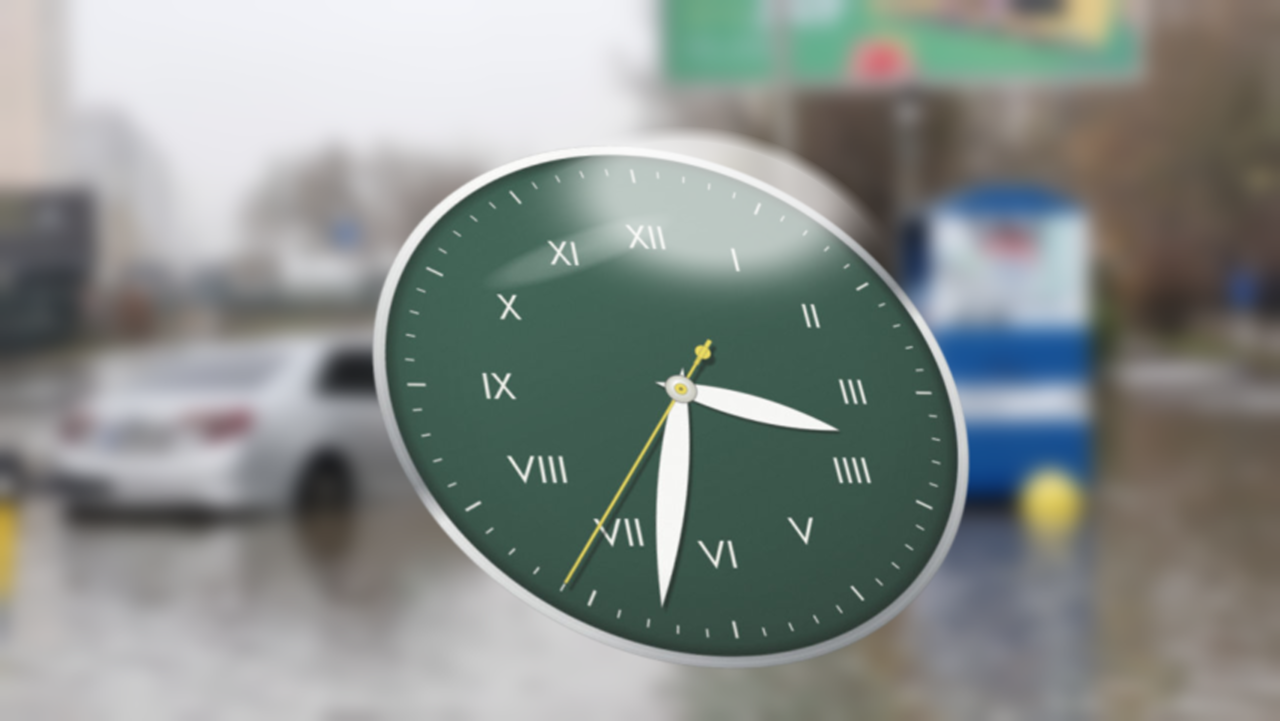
3h32m36s
